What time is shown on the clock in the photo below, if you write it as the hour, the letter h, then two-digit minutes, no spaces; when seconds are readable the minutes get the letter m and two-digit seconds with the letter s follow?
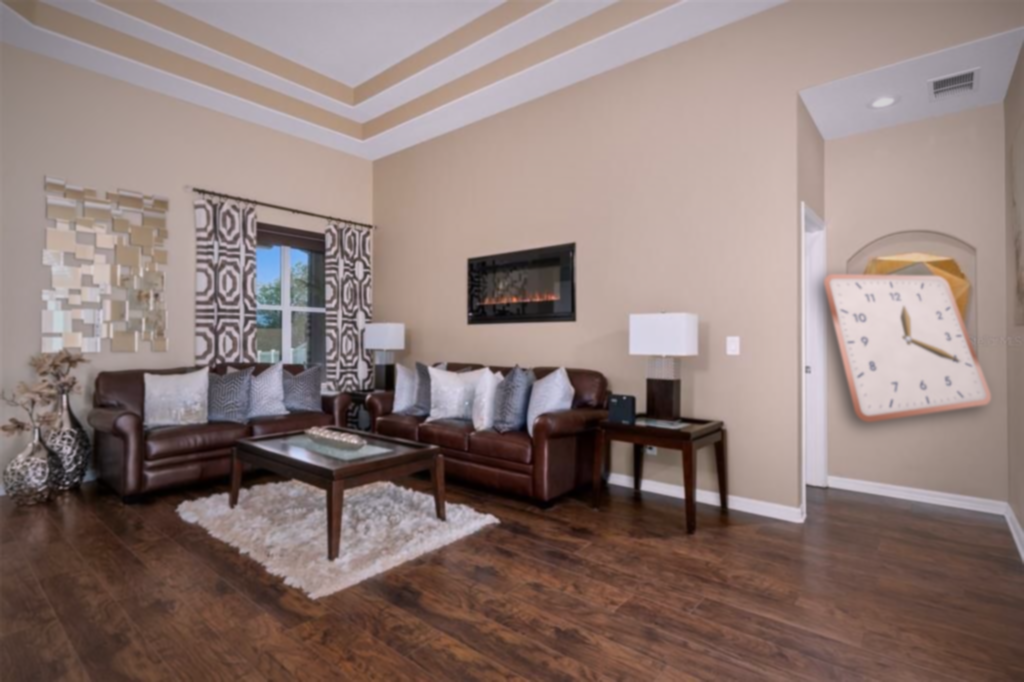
12h20
